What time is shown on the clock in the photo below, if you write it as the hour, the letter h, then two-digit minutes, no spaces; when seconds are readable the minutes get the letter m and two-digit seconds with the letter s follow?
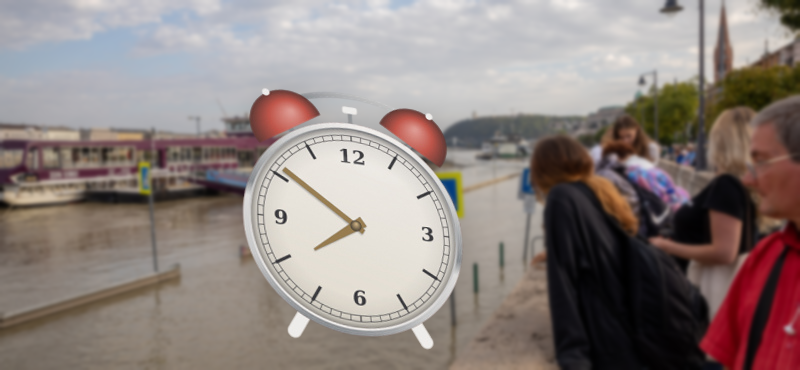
7h51
